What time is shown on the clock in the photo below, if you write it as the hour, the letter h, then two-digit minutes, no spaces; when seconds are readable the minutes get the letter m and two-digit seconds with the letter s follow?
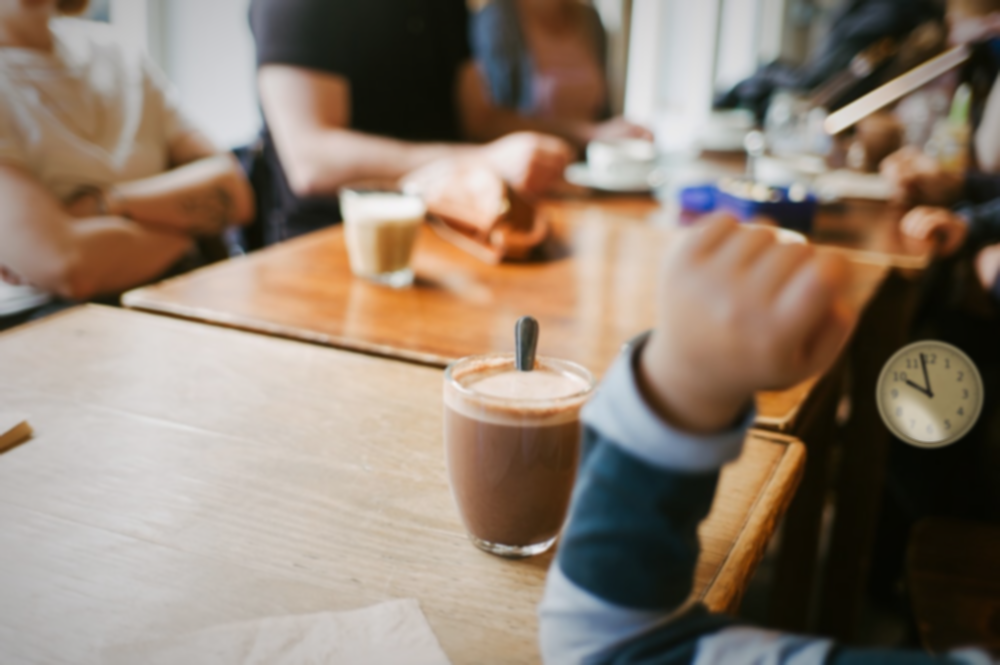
9h58
